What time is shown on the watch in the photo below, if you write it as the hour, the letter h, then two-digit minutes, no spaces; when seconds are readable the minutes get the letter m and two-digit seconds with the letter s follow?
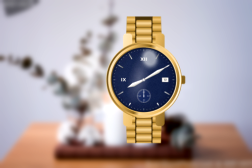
8h10
